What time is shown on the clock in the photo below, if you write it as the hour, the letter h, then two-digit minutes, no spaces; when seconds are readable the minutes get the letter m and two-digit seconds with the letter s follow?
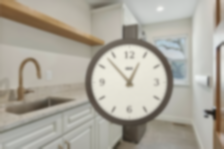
12h53
